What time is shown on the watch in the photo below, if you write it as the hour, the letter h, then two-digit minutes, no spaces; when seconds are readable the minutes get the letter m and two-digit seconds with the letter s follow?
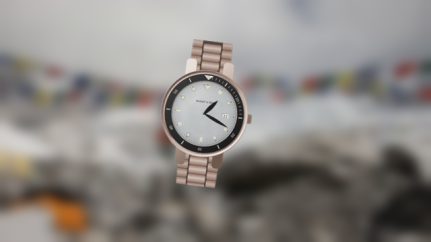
1h19
